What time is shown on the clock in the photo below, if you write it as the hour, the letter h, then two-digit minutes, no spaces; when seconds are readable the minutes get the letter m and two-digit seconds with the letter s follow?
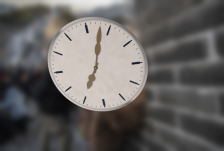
7h03
